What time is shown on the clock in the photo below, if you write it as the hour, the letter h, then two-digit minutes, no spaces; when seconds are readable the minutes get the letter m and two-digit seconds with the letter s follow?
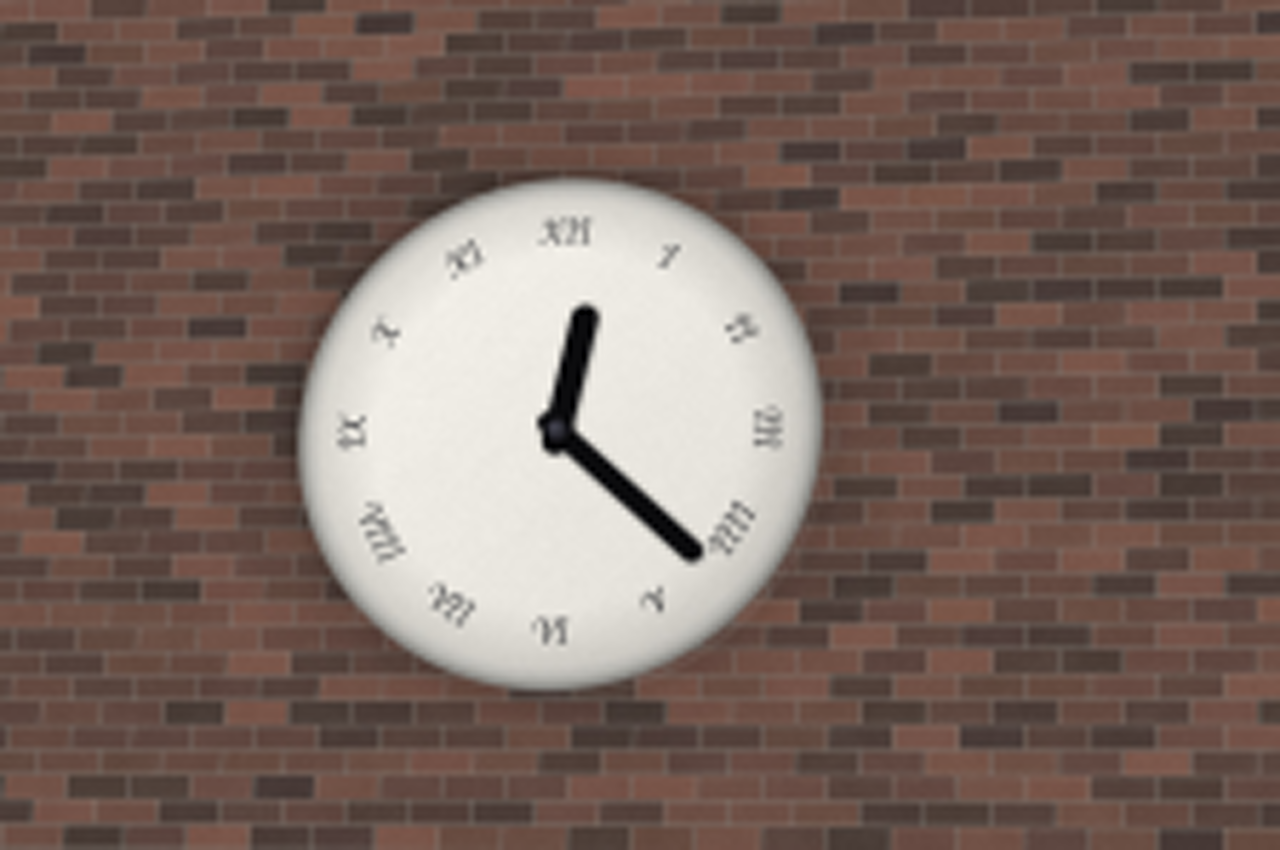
12h22
